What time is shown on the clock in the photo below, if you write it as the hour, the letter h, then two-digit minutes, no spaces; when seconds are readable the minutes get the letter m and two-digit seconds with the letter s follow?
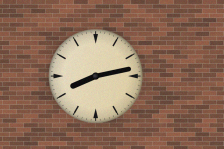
8h13
